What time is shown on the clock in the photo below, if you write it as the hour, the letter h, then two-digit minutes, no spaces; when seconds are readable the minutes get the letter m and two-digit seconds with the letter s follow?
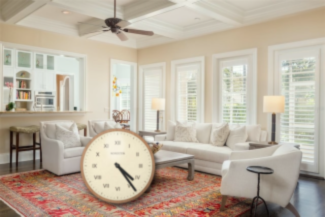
4h24
